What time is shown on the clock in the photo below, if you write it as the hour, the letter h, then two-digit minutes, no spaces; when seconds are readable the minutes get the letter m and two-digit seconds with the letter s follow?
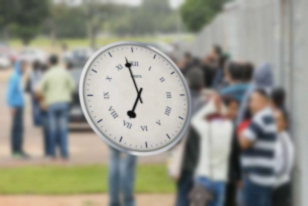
6h58
